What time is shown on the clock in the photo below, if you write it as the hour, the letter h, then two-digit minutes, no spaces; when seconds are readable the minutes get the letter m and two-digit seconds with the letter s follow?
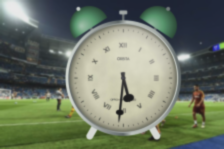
5h31
